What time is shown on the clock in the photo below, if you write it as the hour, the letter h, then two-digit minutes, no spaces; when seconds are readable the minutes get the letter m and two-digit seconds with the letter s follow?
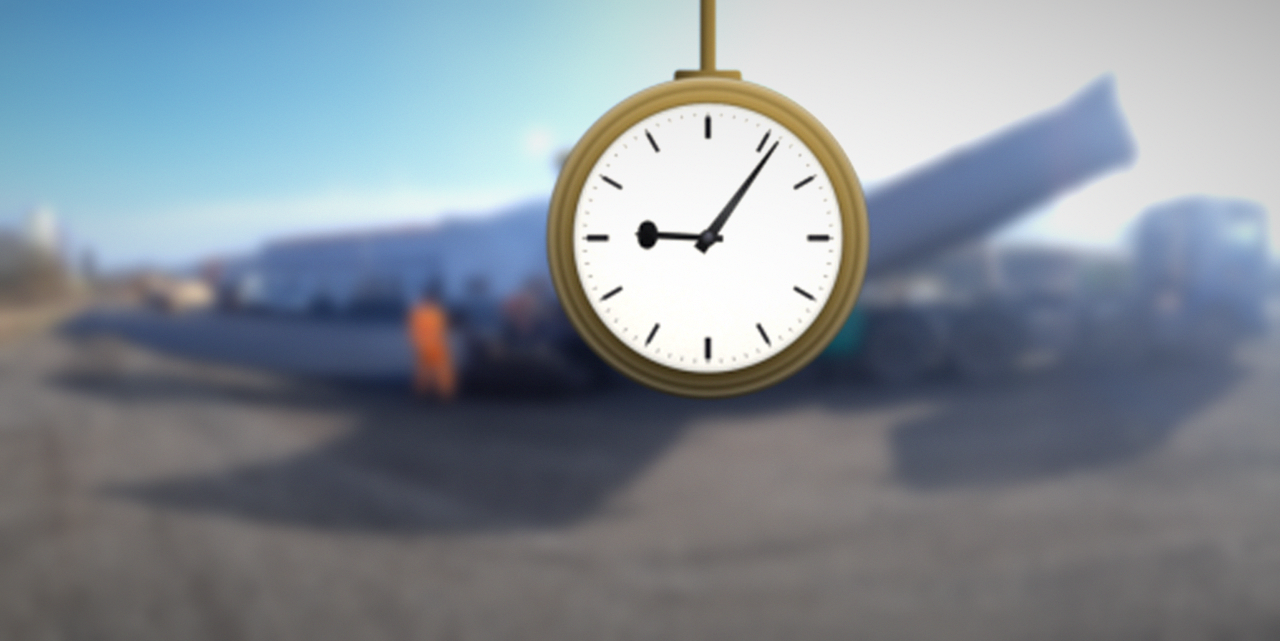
9h06
